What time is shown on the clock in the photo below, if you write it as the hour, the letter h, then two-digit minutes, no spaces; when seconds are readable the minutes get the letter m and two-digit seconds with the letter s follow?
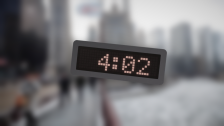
4h02
